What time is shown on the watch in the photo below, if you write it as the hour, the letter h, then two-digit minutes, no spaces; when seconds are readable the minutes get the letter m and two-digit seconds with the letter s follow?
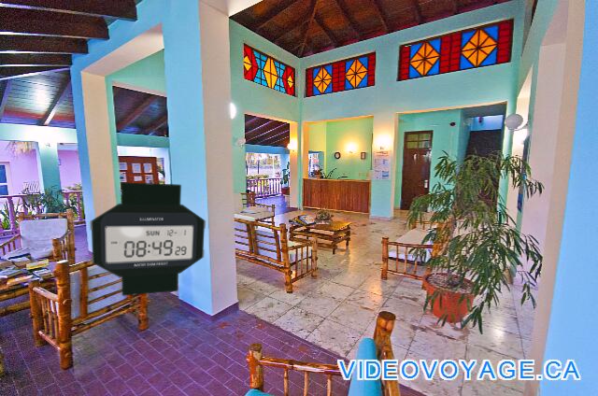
8h49m29s
